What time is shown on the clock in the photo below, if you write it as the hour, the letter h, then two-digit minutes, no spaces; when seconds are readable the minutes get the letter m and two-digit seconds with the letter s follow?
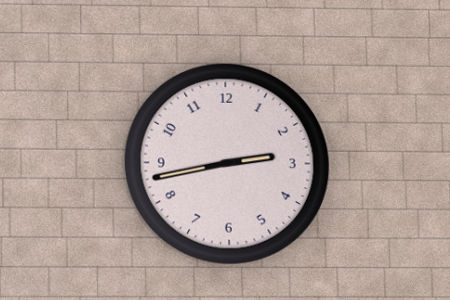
2h43
